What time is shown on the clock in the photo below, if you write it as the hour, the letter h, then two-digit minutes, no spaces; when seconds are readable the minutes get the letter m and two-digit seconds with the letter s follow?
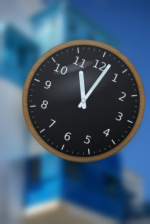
11h02
